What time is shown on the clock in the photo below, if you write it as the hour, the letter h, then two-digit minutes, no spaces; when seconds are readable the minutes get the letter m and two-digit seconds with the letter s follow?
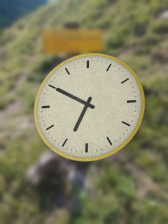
6h50
